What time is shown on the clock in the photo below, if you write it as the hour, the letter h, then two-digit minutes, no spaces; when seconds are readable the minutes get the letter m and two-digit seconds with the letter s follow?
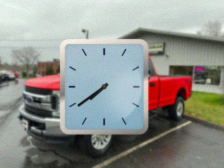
7h39
